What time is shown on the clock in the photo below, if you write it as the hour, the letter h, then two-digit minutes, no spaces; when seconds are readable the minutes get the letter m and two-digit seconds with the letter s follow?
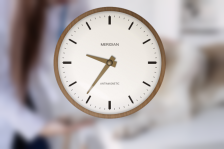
9h36
